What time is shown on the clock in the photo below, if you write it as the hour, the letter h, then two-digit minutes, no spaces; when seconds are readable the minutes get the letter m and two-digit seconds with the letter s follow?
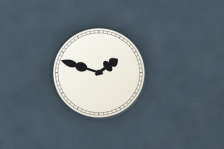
1h48
